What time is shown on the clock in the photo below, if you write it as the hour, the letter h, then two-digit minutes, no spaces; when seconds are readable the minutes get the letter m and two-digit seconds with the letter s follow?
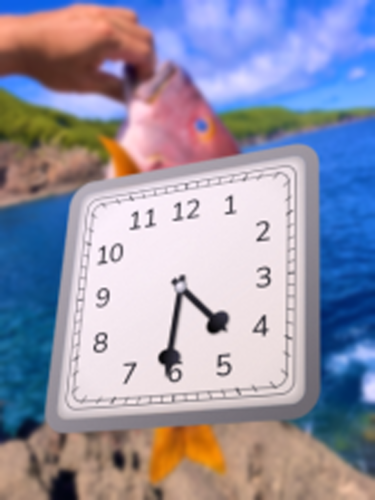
4h31
